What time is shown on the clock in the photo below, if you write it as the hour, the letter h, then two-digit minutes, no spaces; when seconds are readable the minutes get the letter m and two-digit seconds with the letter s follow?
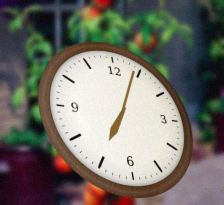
7h04
